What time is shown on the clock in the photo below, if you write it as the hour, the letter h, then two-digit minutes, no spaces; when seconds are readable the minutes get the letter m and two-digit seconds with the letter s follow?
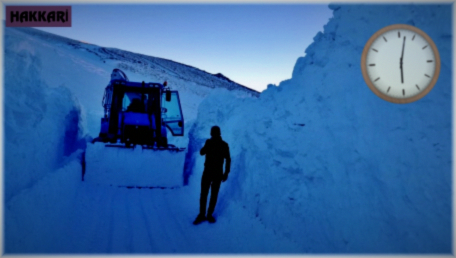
6h02
